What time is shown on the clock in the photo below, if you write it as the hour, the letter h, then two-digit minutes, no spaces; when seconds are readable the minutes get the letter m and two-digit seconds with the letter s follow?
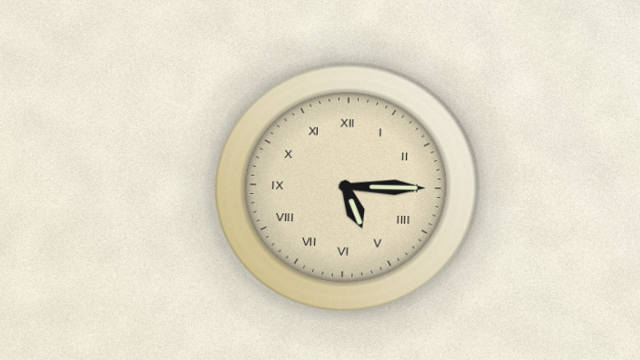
5h15
